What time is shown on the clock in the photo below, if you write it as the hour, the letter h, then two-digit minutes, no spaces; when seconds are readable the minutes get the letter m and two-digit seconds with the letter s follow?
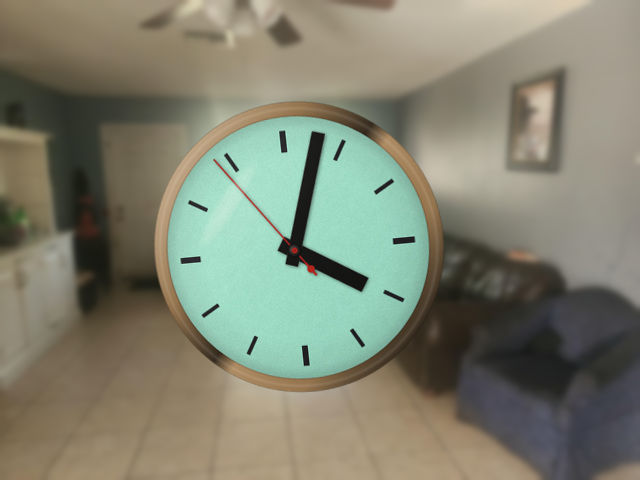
4h02m54s
